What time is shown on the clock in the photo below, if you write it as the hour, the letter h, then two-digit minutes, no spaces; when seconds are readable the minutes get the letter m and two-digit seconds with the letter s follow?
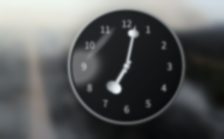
7h02
